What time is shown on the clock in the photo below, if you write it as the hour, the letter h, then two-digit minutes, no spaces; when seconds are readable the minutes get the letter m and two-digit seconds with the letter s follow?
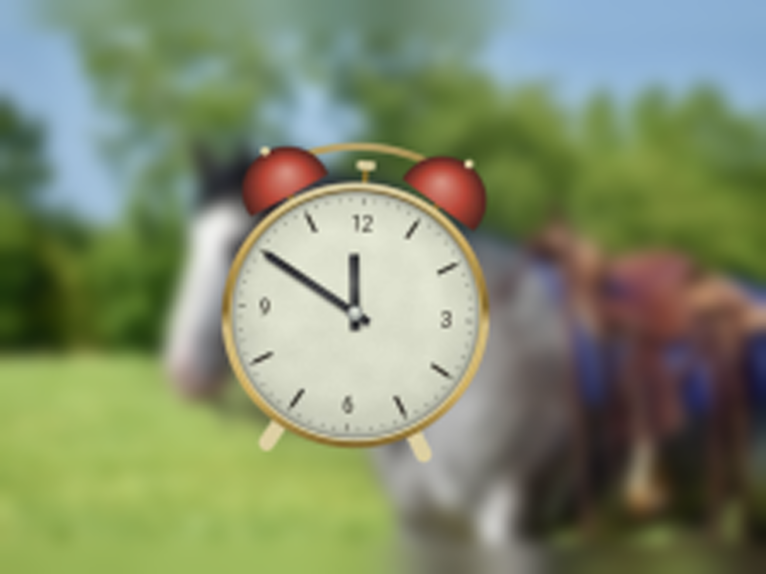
11h50
